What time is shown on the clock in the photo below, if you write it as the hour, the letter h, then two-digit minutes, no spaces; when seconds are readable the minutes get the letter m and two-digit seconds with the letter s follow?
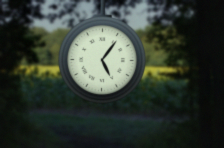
5h06
